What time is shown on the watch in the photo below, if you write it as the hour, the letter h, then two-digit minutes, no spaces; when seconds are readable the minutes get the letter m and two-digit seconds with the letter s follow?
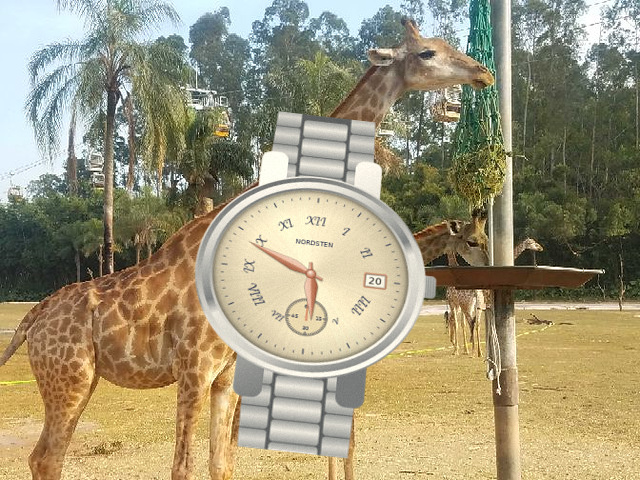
5h49
